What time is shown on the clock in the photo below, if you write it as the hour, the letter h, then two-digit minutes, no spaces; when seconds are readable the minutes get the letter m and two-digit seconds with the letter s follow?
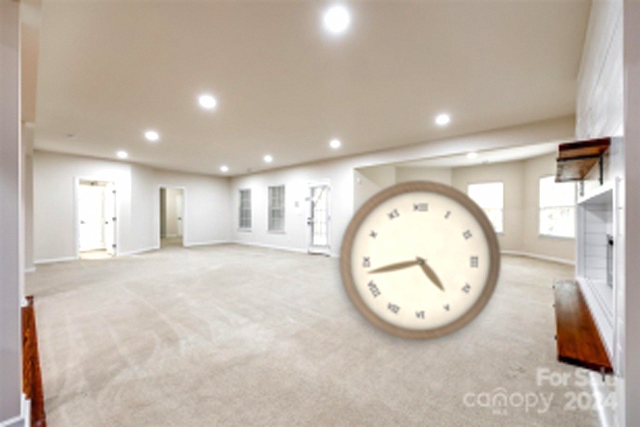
4h43
